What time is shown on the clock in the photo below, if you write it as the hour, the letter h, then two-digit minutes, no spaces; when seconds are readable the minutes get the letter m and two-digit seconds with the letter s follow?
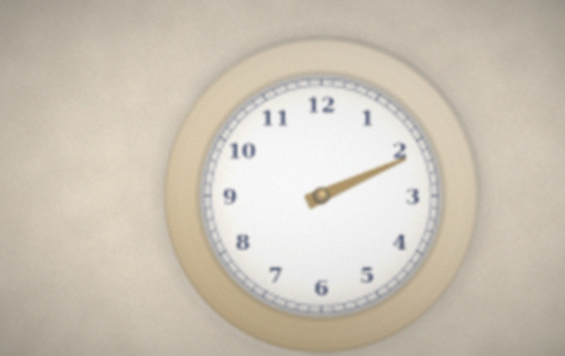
2h11
